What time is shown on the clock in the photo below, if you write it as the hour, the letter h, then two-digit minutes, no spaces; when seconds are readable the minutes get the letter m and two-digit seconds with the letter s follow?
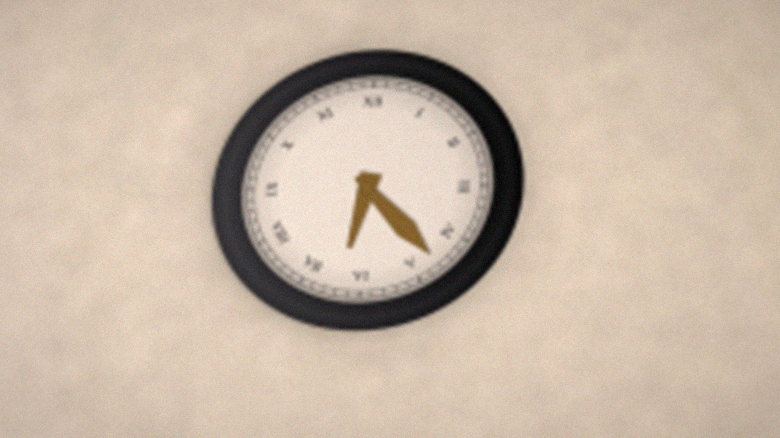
6h23
